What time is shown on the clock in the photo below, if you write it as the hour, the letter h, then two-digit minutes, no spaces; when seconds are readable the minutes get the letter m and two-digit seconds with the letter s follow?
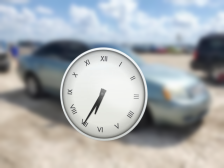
6h35
